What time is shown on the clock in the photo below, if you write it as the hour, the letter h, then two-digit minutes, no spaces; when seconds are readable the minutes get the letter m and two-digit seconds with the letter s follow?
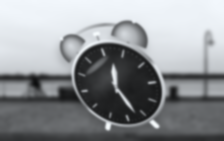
12h27
